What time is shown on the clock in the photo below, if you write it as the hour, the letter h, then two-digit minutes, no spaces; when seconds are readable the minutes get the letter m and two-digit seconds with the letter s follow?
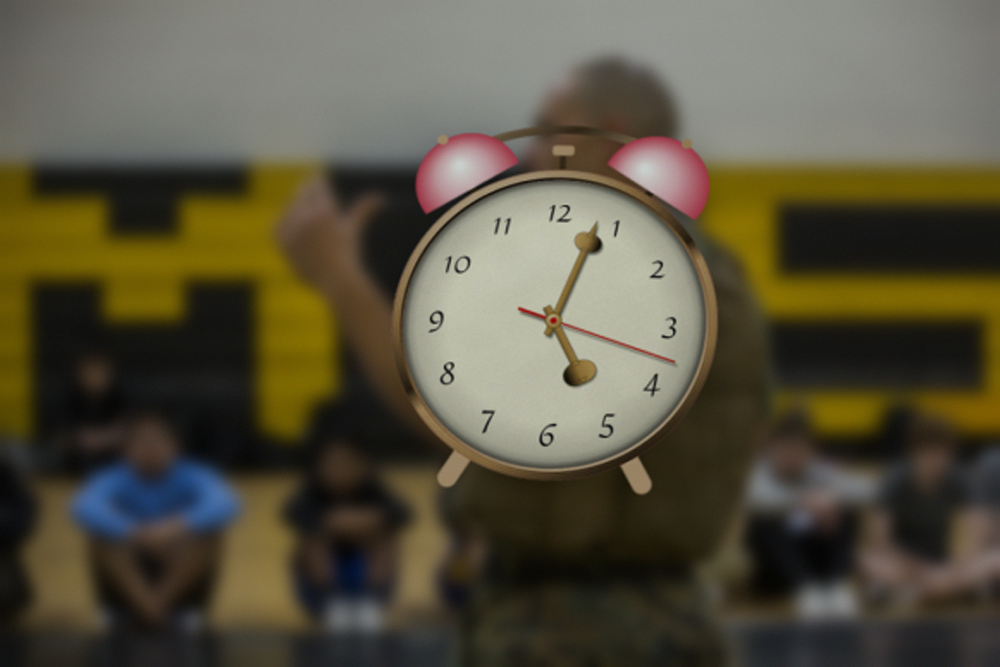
5h03m18s
